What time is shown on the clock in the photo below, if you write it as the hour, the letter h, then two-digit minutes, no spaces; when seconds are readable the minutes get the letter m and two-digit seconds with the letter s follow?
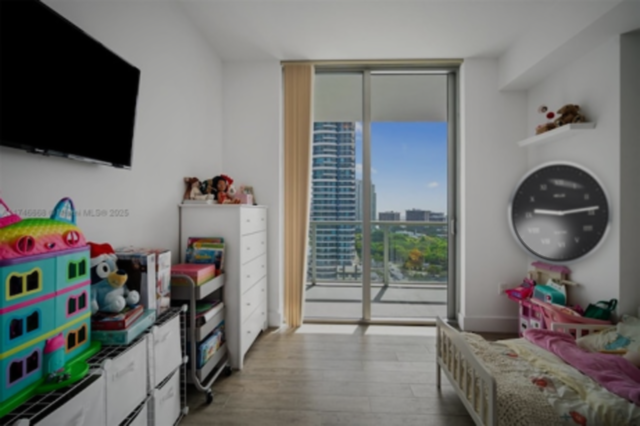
9h14
